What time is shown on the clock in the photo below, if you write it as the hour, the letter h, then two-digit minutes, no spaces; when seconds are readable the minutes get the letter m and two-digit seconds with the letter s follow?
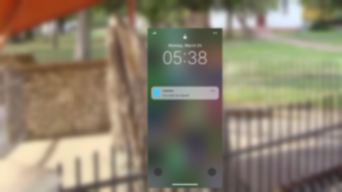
5h38
